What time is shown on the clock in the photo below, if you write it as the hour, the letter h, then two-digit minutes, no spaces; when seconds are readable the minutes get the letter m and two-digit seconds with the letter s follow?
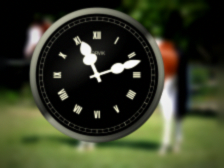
11h12
